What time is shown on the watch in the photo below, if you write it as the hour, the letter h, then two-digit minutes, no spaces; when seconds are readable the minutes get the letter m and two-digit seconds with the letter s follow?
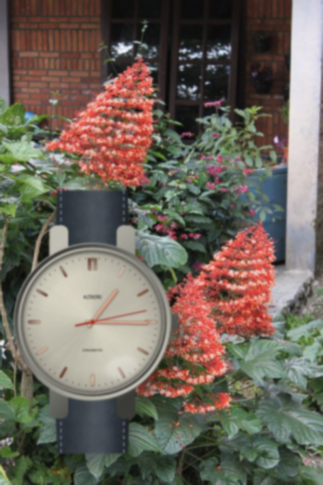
1h15m13s
